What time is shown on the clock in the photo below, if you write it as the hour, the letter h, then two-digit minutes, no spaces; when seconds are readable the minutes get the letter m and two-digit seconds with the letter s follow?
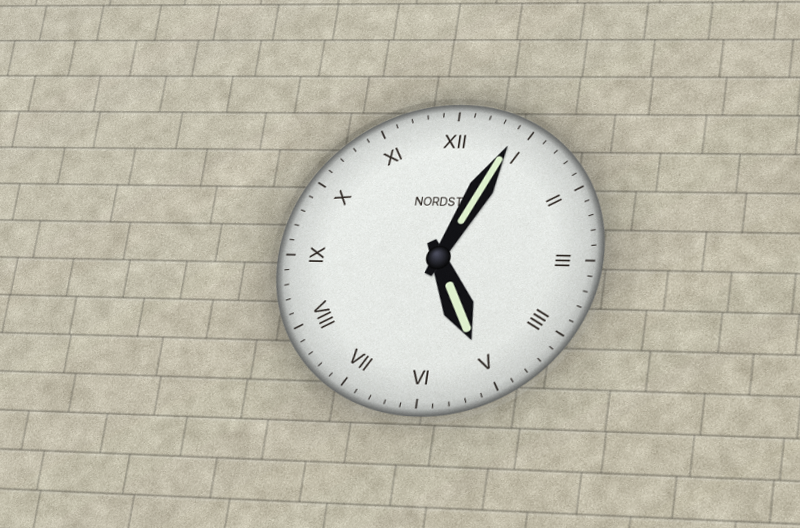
5h04
